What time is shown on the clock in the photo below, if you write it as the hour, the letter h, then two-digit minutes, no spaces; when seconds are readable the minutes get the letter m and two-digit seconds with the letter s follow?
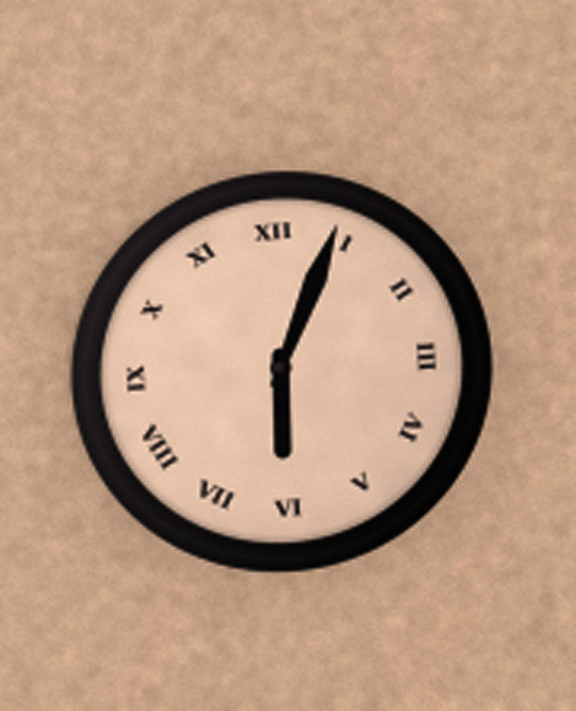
6h04
